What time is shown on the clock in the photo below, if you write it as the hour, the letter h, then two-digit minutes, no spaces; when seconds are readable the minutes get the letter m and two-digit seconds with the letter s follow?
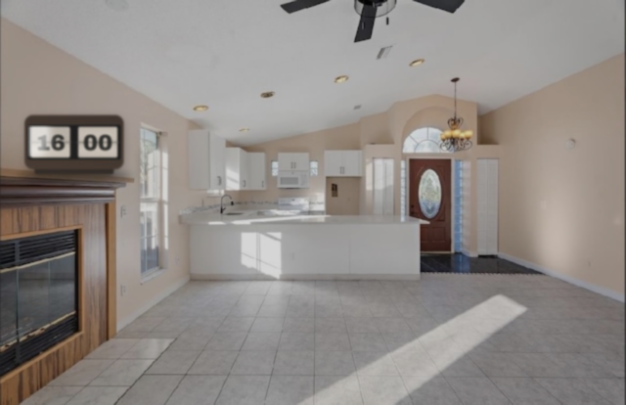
16h00
